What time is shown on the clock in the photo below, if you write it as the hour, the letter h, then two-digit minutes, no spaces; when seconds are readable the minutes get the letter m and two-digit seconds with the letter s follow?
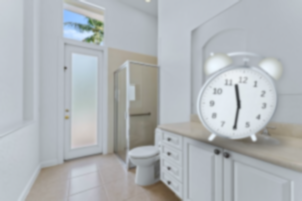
11h30
